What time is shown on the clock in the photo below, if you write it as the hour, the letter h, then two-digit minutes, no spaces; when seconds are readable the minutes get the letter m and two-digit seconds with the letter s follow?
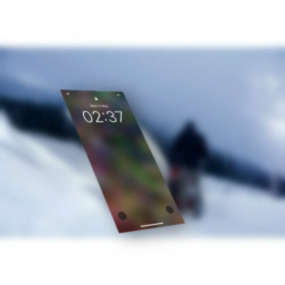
2h37
